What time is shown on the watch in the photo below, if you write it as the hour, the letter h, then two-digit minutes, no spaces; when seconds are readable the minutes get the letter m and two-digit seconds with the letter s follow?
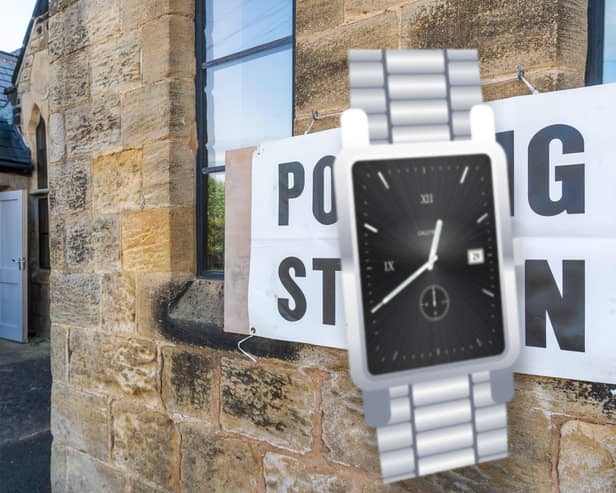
12h40
